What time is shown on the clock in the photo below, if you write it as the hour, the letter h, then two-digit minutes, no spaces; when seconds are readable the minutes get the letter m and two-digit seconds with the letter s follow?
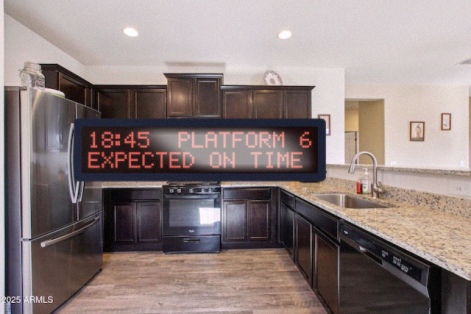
18h45
